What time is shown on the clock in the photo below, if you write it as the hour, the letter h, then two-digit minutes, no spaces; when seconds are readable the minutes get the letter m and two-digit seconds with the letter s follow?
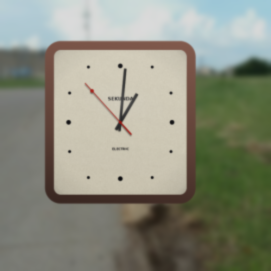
1h00m53s
